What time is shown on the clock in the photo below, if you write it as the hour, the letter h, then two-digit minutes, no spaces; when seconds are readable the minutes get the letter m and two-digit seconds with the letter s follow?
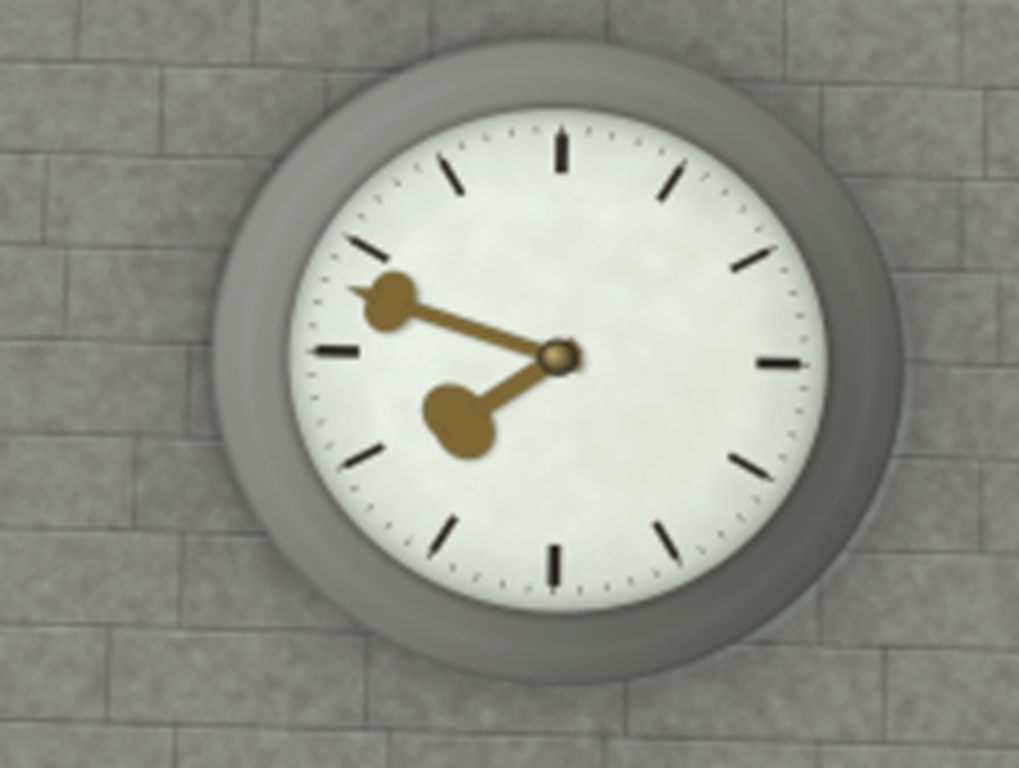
7h48
